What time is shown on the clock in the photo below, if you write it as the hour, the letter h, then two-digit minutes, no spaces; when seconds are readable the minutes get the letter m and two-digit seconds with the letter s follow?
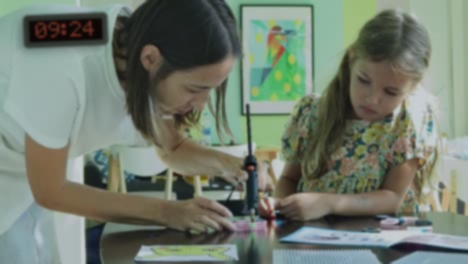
9h24
